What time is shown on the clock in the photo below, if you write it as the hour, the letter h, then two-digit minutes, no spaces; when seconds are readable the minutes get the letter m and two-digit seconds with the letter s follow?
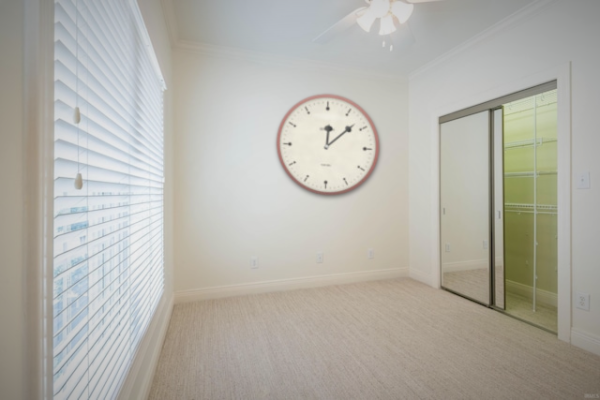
12h08
